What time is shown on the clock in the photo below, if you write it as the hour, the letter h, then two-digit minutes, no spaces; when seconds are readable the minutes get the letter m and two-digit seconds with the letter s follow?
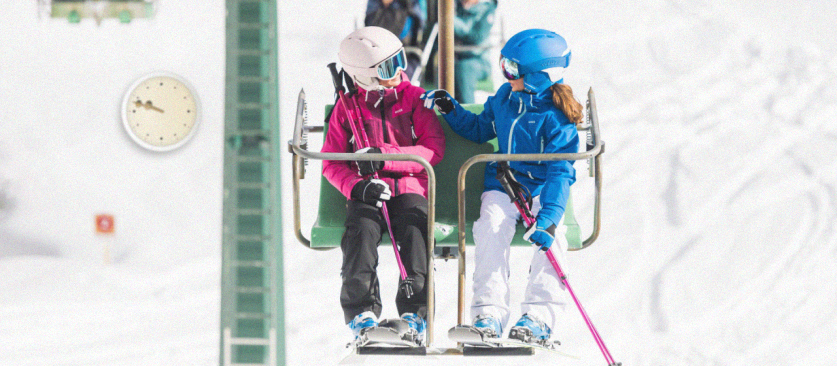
9h48
